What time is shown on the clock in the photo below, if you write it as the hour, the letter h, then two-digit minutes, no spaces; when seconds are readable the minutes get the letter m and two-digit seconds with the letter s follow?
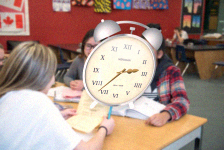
2h37
